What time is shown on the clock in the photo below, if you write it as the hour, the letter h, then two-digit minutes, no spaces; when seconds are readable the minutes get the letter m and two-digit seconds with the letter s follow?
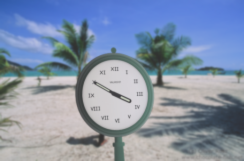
3h50
